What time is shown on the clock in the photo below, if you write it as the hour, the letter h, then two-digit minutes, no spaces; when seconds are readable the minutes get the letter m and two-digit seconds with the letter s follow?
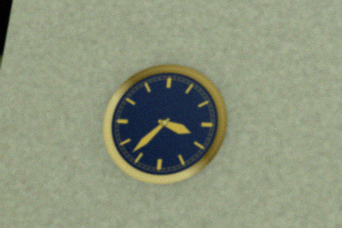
3h37
